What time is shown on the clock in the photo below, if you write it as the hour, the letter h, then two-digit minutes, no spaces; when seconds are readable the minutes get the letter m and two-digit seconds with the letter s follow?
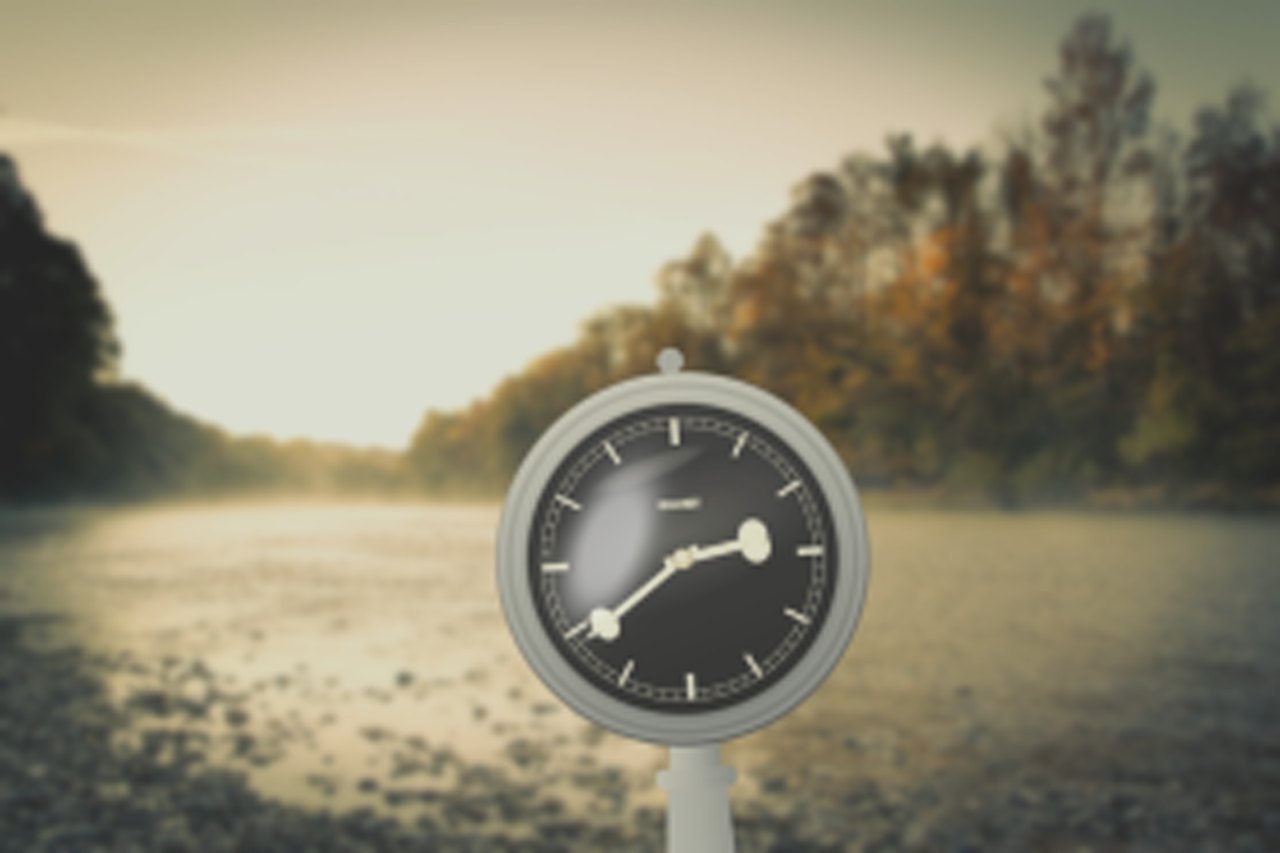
2h39
